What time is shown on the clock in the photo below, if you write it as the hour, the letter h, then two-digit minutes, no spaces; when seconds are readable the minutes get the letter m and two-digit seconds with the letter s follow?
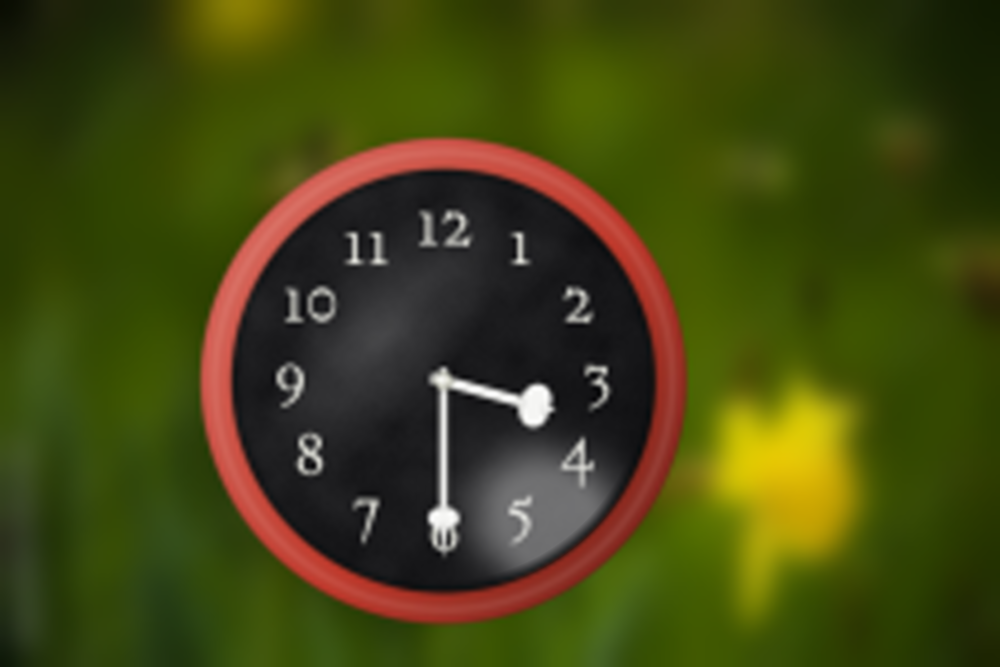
3h30
